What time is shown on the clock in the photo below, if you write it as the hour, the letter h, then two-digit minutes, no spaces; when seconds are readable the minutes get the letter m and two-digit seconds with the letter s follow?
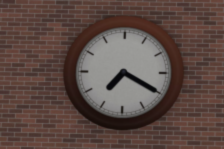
7h20
